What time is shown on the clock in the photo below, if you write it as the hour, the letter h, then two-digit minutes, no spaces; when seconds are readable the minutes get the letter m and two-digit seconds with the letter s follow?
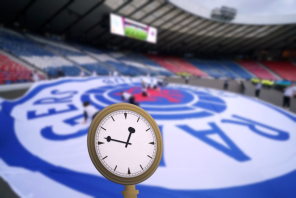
12h47
